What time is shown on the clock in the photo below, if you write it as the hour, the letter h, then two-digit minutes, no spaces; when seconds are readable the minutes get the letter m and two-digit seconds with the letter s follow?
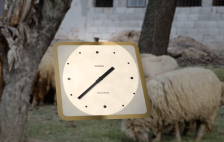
1h38
